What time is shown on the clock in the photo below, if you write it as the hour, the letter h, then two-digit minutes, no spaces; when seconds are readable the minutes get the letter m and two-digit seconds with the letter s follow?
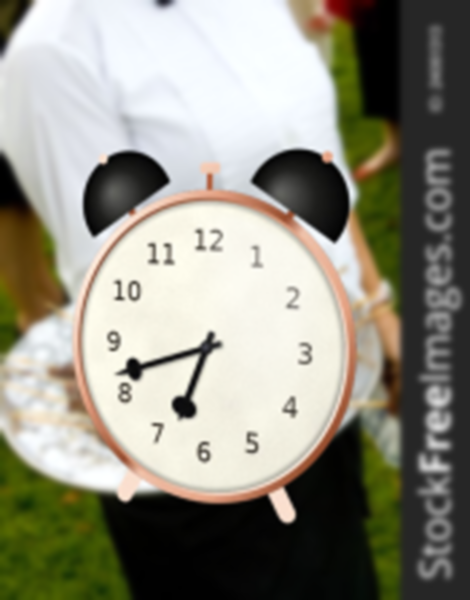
6h42
